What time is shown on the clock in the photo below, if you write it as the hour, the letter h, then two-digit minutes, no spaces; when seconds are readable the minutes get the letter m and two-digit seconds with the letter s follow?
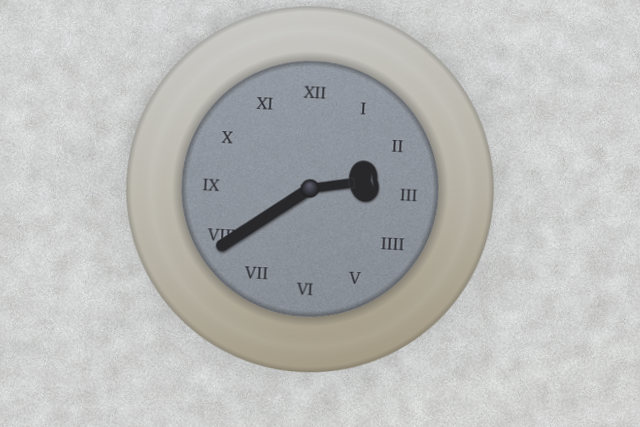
2h39
